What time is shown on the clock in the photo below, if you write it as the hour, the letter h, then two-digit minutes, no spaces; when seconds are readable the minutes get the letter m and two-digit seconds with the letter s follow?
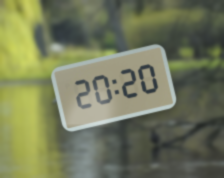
20h20
